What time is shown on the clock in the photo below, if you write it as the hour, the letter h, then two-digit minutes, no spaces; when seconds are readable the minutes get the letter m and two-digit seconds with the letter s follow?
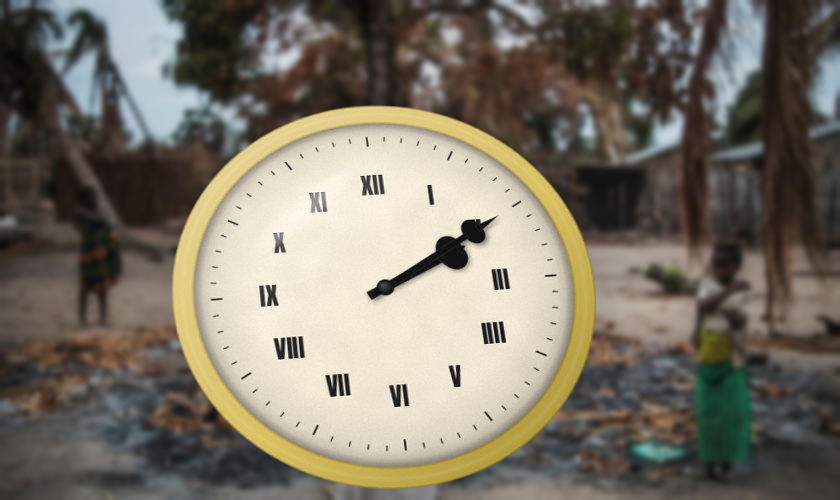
2h10
